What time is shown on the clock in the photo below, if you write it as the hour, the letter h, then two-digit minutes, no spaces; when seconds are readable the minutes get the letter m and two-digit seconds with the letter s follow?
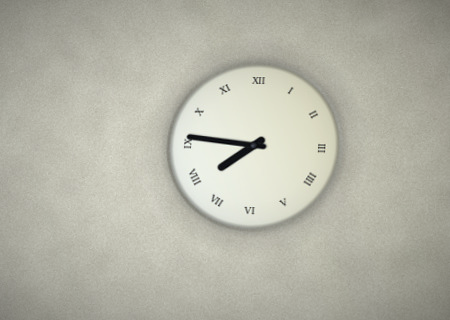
7h46
